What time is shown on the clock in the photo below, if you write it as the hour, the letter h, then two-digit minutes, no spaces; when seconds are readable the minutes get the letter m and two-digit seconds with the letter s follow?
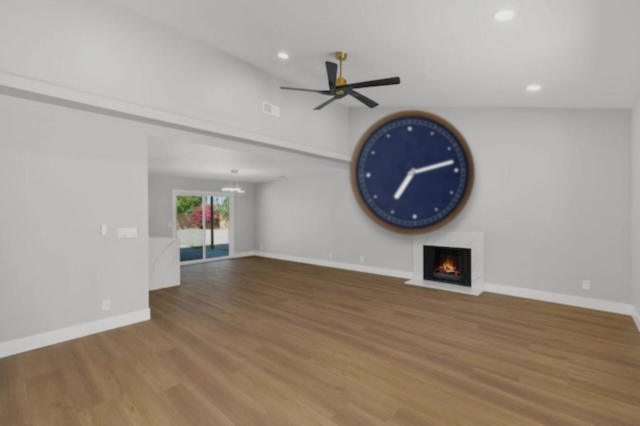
7h13
